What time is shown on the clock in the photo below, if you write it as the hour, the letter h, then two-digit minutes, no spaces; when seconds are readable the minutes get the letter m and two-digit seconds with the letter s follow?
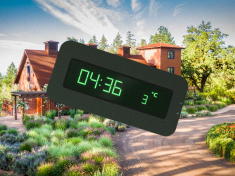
4h36
